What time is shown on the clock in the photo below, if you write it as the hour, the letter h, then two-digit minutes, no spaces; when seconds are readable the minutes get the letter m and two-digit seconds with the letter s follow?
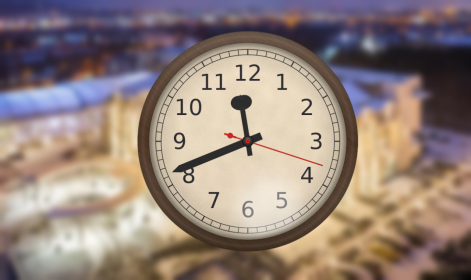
11h41m18s
